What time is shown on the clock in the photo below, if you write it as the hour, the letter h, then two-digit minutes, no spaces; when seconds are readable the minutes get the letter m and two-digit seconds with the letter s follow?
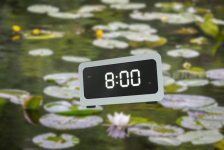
8h00
